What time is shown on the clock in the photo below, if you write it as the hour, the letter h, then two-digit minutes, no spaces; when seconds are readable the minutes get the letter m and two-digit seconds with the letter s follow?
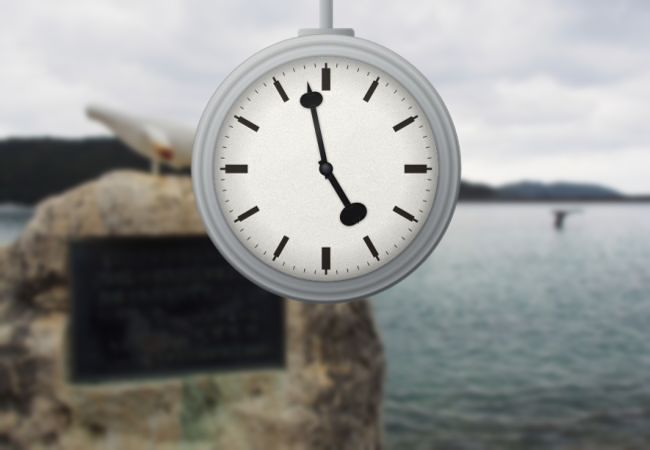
4h58
